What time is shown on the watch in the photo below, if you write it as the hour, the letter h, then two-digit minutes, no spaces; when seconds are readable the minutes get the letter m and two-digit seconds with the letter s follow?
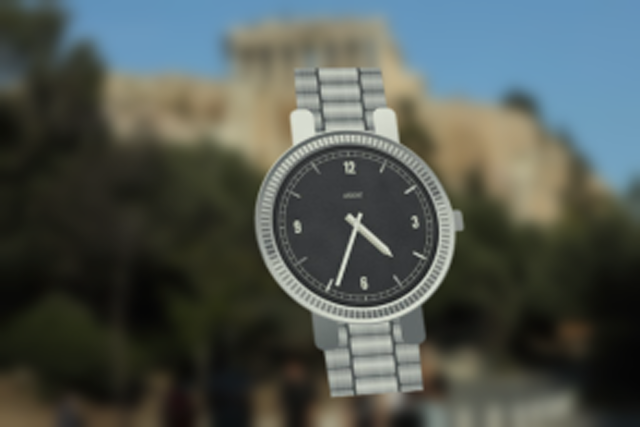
4h34
